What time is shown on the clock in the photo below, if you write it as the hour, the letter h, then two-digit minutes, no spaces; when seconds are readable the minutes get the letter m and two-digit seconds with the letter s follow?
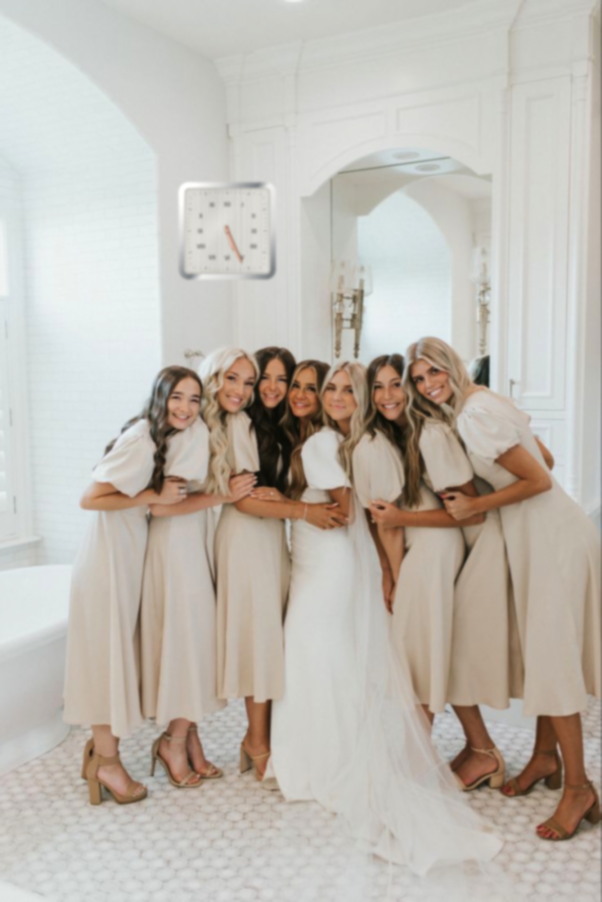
5h26
